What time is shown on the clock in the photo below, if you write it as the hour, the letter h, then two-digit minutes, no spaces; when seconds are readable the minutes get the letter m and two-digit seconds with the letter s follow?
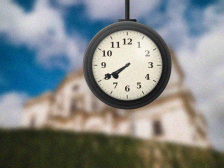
7h40
